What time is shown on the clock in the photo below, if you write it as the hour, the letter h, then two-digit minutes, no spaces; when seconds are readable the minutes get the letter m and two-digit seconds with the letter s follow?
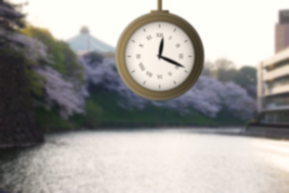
12h19
